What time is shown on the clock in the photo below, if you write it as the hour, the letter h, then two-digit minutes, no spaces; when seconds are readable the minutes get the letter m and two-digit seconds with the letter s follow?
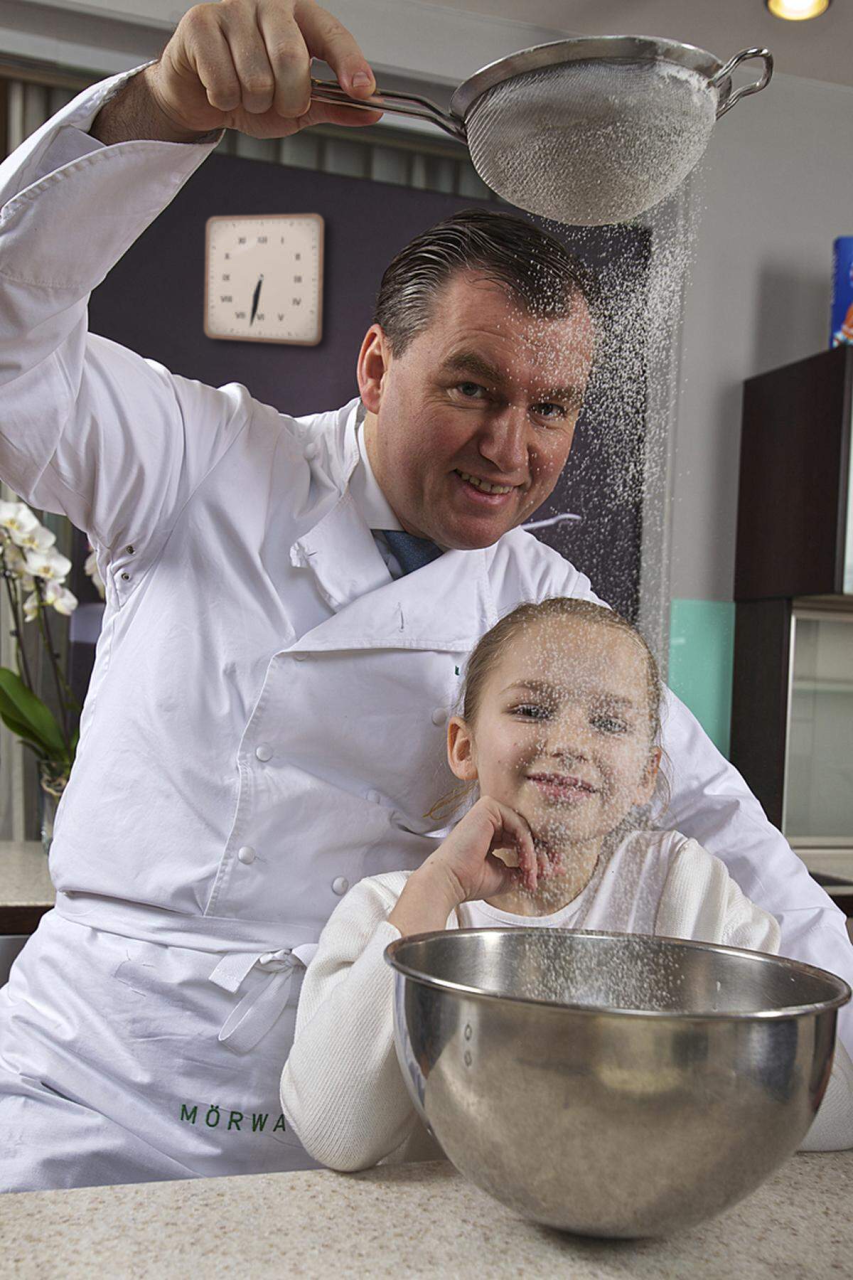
6h32
